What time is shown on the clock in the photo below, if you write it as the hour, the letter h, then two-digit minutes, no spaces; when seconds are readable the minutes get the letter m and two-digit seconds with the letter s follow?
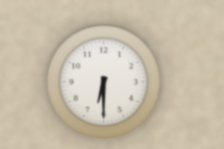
6h30
